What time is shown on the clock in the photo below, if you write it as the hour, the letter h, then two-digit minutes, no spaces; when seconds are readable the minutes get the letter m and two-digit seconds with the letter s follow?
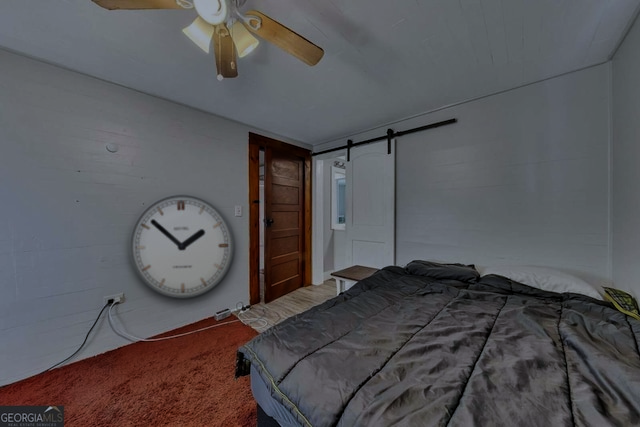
1h52
